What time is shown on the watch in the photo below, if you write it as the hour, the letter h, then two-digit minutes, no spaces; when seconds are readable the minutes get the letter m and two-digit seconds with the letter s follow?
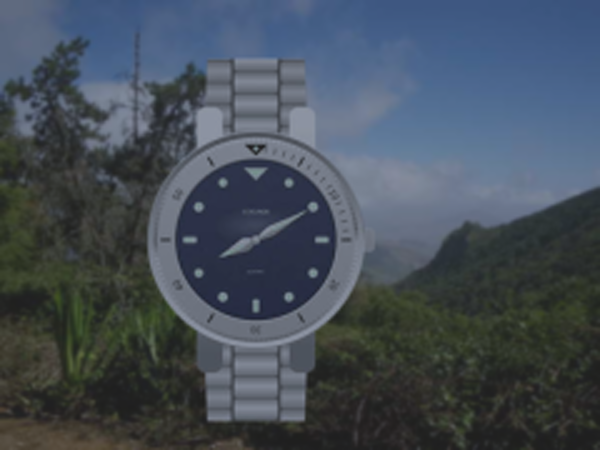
8h10
